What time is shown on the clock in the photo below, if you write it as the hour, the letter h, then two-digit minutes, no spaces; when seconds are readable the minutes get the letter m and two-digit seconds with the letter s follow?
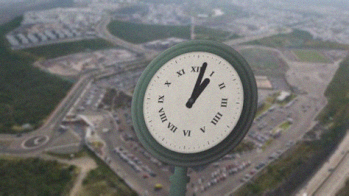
1h02
